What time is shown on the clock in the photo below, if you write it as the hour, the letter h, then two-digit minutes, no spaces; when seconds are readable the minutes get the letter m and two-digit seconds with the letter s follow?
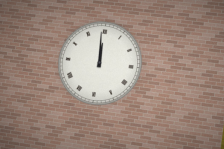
11h59
